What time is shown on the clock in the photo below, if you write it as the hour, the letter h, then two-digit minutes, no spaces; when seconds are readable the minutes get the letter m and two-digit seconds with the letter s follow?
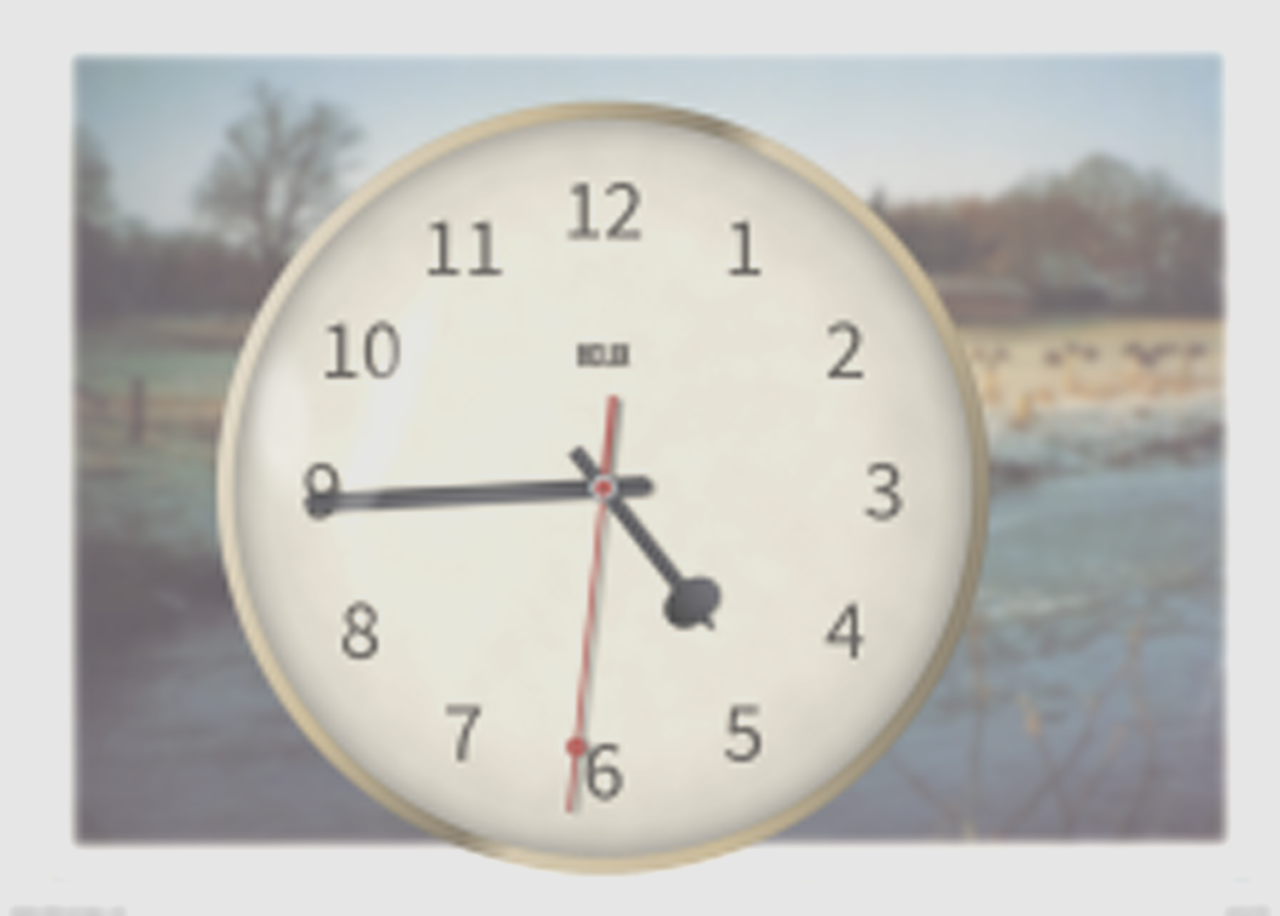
4h44m31s
